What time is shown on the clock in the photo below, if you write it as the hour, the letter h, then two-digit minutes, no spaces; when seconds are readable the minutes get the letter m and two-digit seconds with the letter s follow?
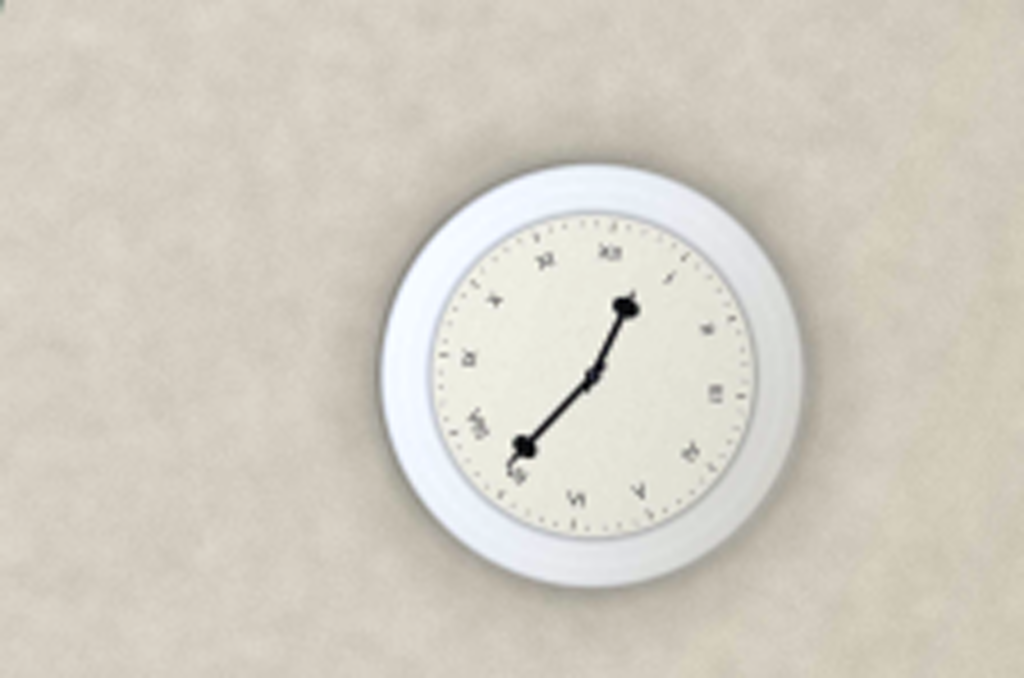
12h36
